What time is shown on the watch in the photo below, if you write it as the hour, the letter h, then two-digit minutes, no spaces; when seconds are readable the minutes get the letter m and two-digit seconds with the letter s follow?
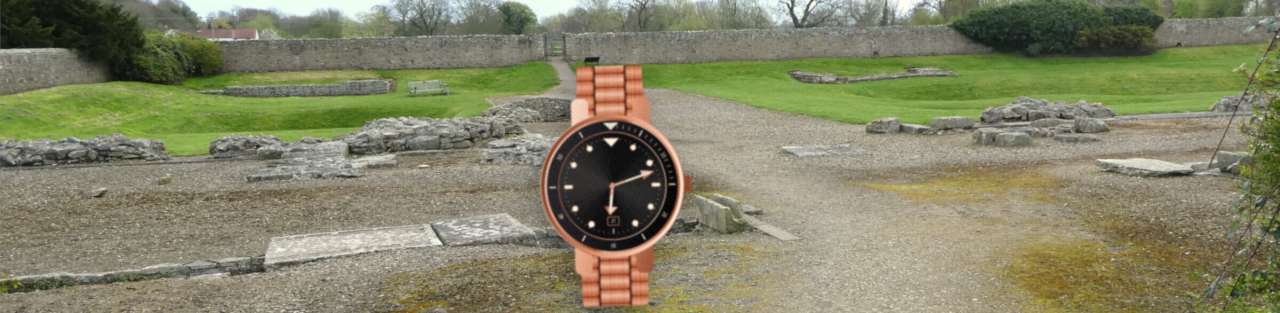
6h12
